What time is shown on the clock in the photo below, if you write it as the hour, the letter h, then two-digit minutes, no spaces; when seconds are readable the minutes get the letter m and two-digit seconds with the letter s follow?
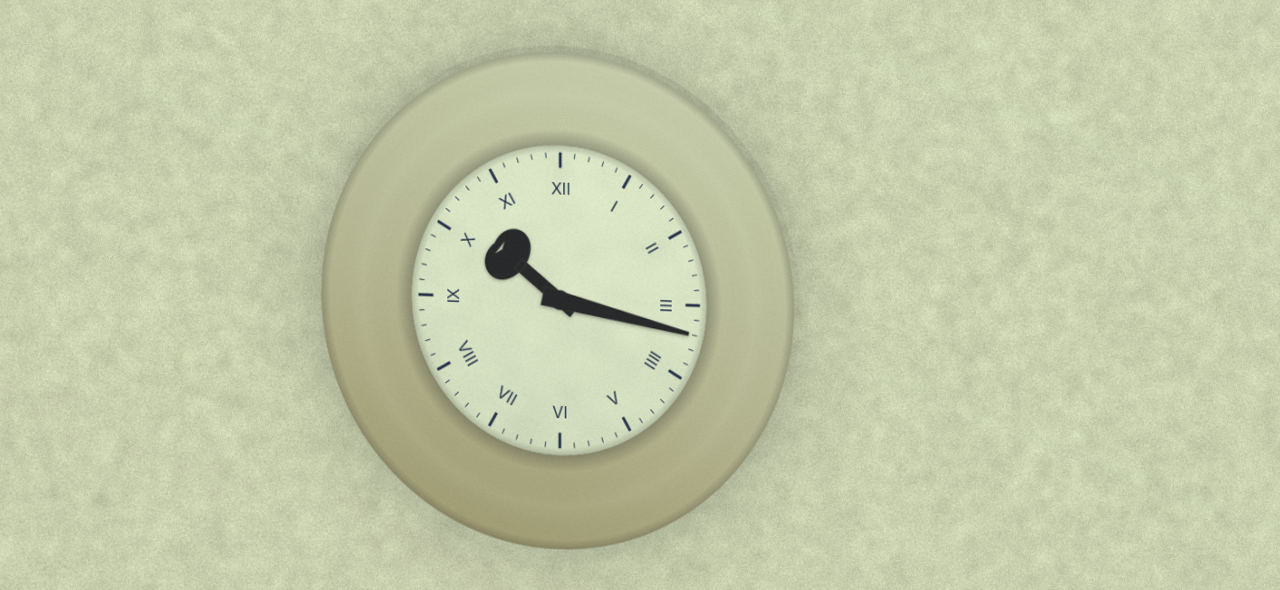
10h17
